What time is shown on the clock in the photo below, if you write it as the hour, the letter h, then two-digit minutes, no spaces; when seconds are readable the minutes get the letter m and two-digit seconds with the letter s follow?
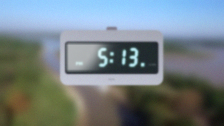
5h13
